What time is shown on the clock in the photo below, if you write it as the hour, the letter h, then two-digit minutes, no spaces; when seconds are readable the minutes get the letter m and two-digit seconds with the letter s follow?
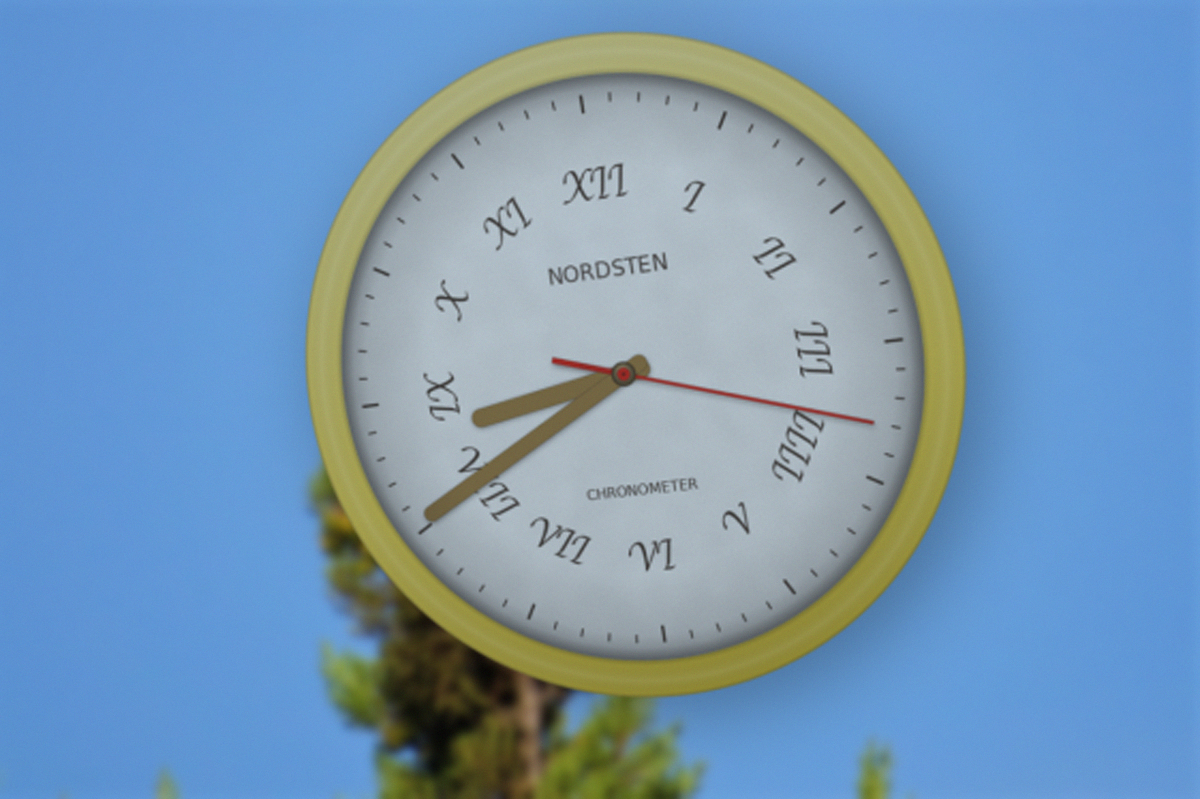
8h40m18s
